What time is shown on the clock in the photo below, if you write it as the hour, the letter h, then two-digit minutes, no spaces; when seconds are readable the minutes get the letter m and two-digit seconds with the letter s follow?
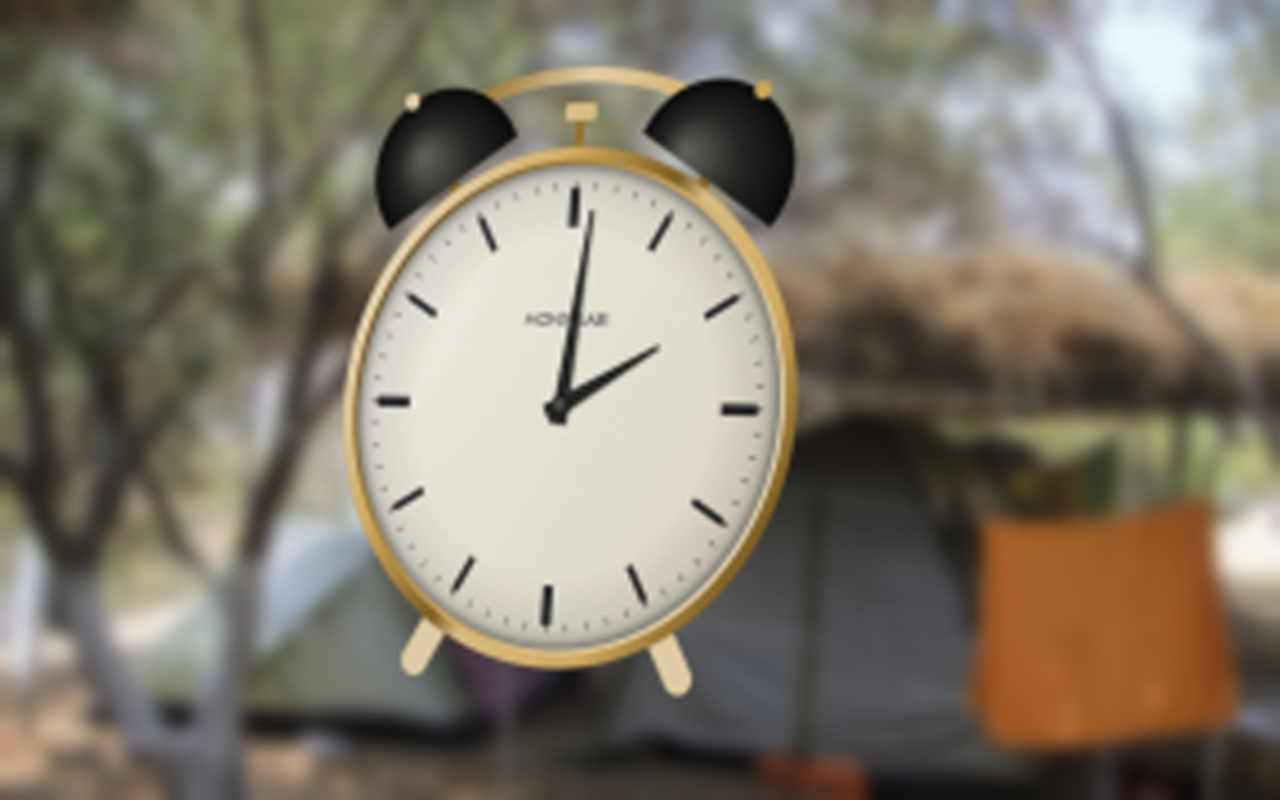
2h01
